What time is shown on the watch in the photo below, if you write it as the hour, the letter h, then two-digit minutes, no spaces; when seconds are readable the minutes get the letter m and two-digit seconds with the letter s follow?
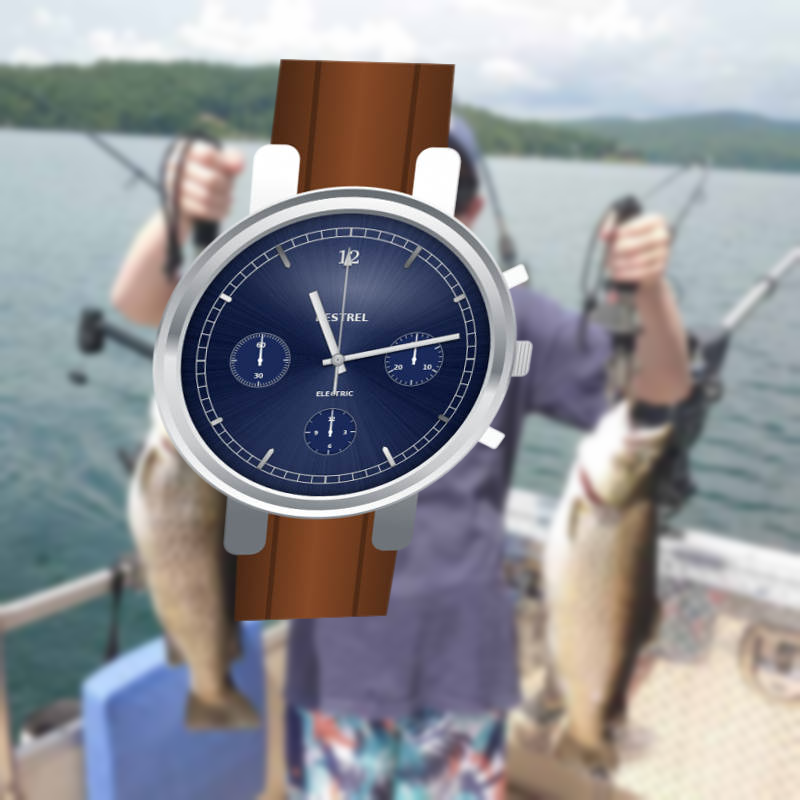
11h13
